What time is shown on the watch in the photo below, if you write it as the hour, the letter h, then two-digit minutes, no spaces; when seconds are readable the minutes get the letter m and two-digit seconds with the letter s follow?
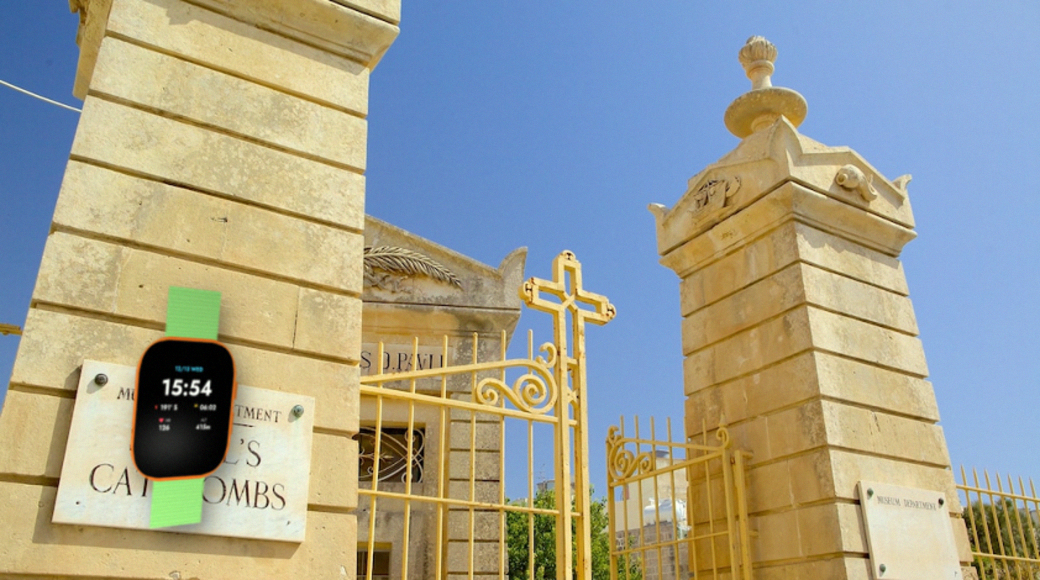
15h54
